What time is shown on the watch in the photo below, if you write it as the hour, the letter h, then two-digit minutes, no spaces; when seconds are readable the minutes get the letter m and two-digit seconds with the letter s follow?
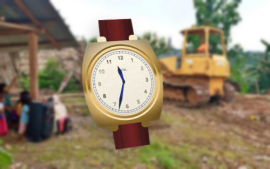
11h33
